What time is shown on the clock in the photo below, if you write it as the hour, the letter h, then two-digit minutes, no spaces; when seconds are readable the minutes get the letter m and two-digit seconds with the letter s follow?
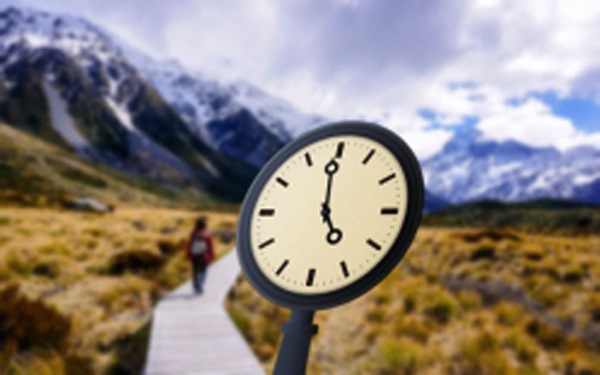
4h59
